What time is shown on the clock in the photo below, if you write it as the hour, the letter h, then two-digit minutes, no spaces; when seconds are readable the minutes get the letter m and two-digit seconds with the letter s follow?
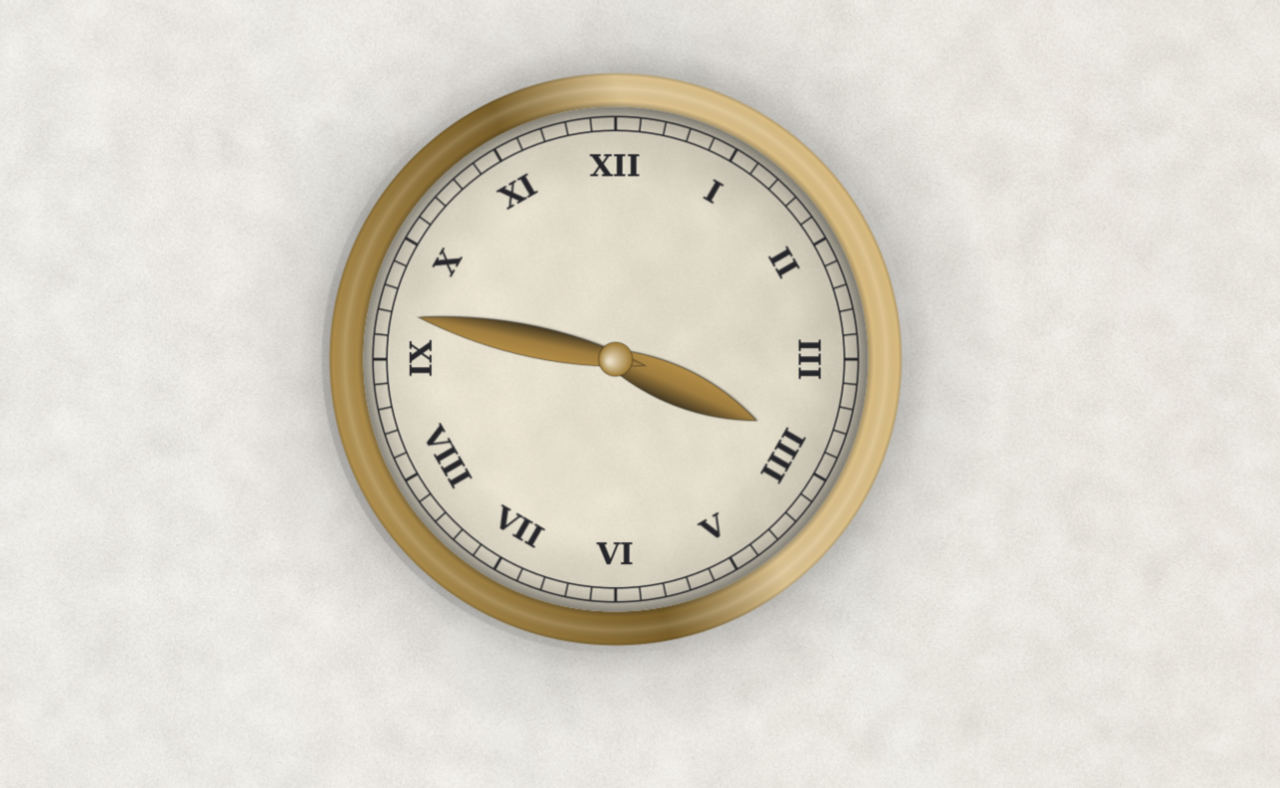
3h47
